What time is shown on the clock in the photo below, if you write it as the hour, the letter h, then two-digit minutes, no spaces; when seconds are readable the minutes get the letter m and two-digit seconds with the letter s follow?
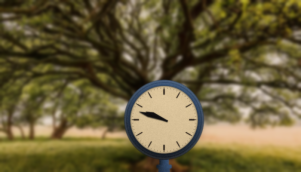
9h48
